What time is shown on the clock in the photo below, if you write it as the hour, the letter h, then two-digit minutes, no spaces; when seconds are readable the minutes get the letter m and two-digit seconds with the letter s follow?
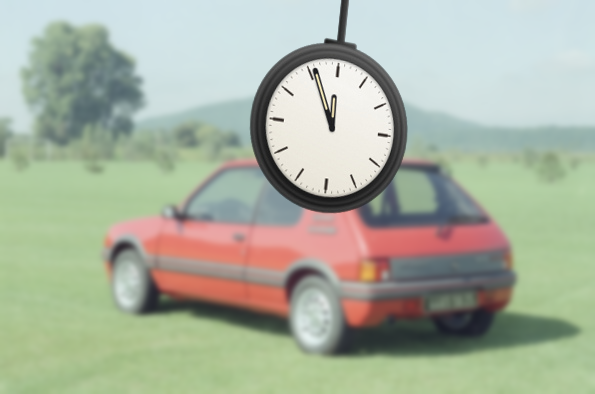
11h56
